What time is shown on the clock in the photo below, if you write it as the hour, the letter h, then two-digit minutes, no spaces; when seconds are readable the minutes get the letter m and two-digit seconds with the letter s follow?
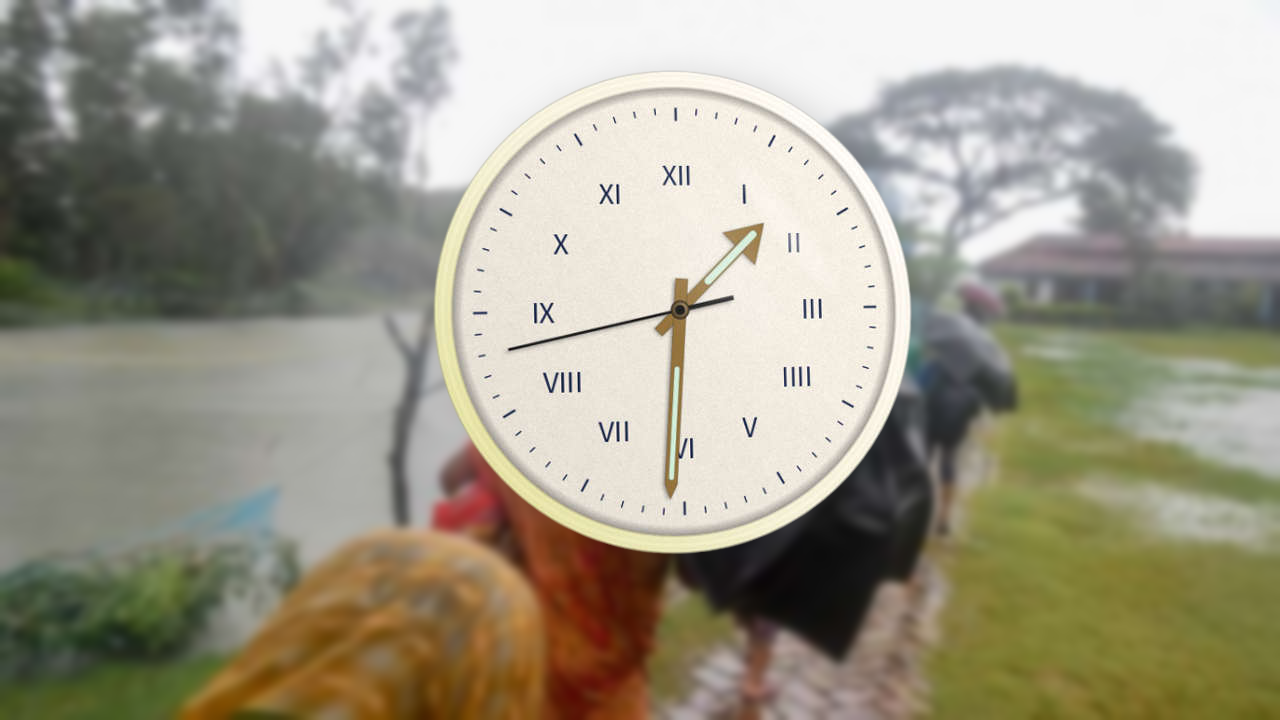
1h30m43s
